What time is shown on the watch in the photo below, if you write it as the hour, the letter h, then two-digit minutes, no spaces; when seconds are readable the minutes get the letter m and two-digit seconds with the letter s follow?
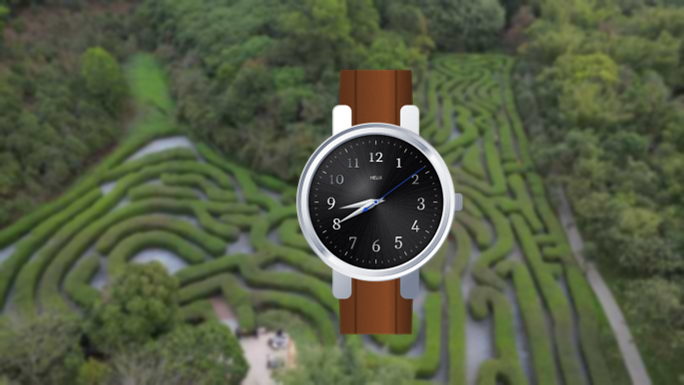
8h40m09s
